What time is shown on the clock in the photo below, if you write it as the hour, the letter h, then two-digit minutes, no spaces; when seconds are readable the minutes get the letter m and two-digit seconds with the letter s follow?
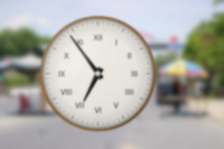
6h54
